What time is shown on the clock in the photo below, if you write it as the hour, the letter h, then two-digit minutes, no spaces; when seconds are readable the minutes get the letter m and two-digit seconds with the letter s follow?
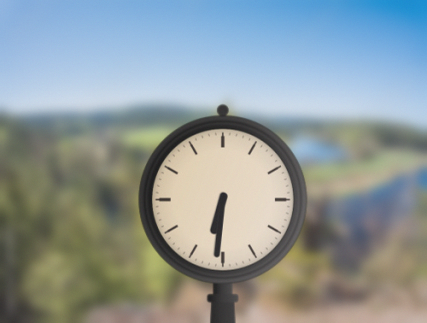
6h31
